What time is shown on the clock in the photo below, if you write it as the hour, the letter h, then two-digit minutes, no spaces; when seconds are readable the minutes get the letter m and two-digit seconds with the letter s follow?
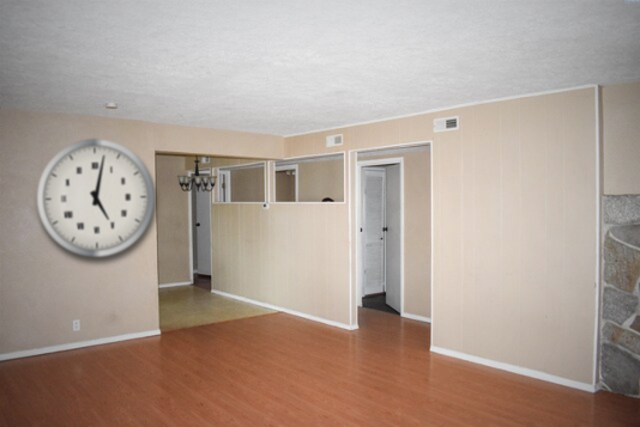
5h02
